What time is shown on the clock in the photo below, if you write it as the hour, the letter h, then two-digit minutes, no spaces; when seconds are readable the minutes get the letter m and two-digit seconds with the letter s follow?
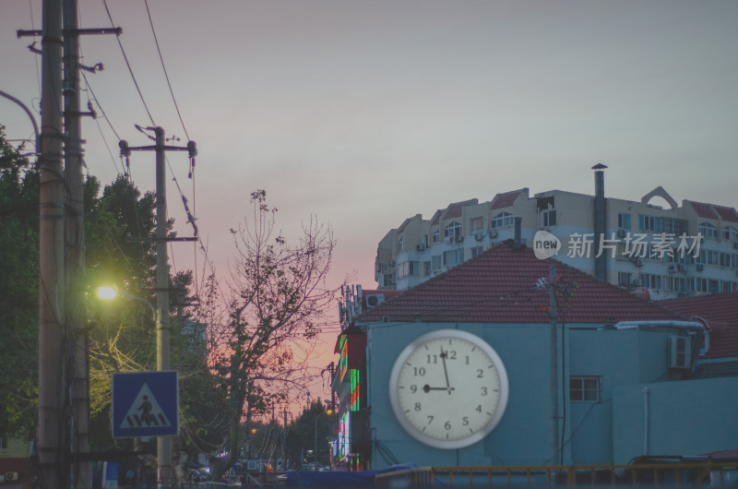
8h58
